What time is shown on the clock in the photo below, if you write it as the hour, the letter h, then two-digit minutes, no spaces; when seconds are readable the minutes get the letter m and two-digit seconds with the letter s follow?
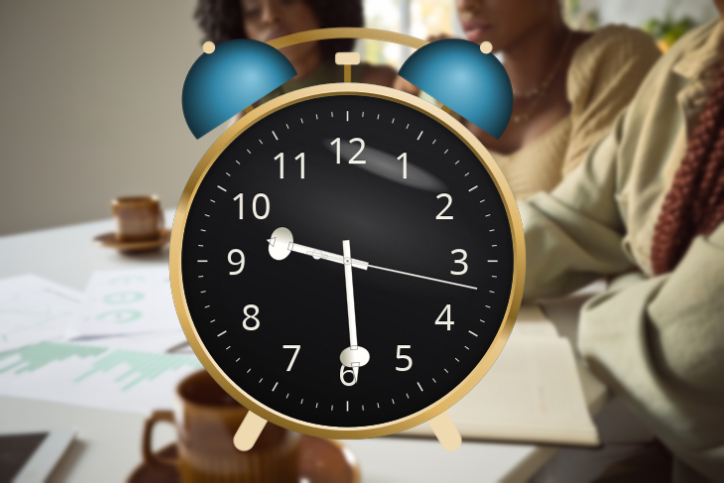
9h29m17s
